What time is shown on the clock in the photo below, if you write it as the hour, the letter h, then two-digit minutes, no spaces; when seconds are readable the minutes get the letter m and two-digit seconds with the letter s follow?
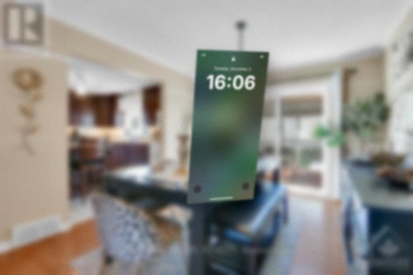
16h06
